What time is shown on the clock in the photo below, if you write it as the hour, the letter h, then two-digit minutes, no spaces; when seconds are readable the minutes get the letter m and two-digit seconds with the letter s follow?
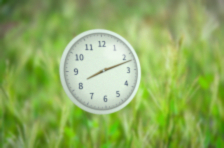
8h12
